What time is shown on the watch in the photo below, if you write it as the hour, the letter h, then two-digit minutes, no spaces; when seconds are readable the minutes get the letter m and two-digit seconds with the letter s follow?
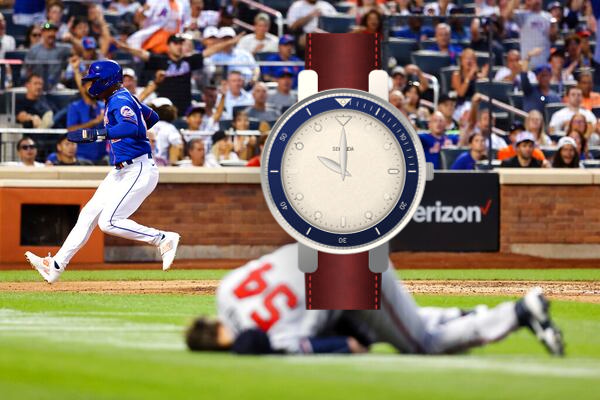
10h00
